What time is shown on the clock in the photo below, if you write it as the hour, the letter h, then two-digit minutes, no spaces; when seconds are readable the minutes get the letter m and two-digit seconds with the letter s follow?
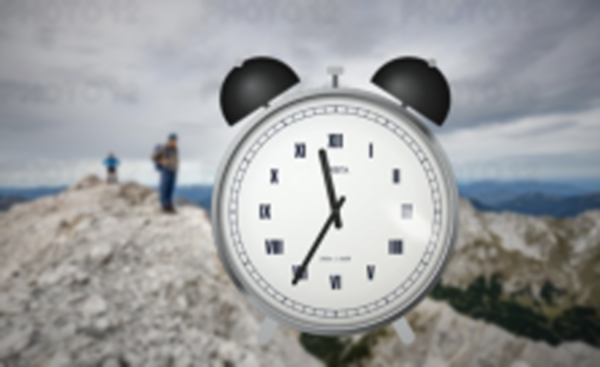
11h35
